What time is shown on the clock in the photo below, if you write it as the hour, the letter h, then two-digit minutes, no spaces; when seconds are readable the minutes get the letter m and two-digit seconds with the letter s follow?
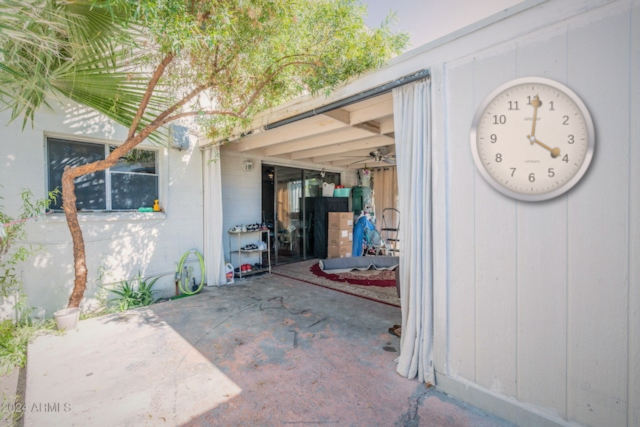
4h01
